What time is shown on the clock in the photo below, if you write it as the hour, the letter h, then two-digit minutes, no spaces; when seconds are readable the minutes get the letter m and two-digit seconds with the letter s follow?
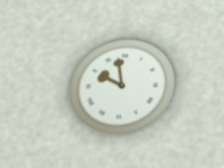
9h58
